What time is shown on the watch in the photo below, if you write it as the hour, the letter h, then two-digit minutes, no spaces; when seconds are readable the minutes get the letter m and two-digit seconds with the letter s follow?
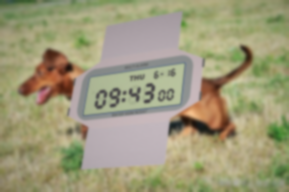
9h43
